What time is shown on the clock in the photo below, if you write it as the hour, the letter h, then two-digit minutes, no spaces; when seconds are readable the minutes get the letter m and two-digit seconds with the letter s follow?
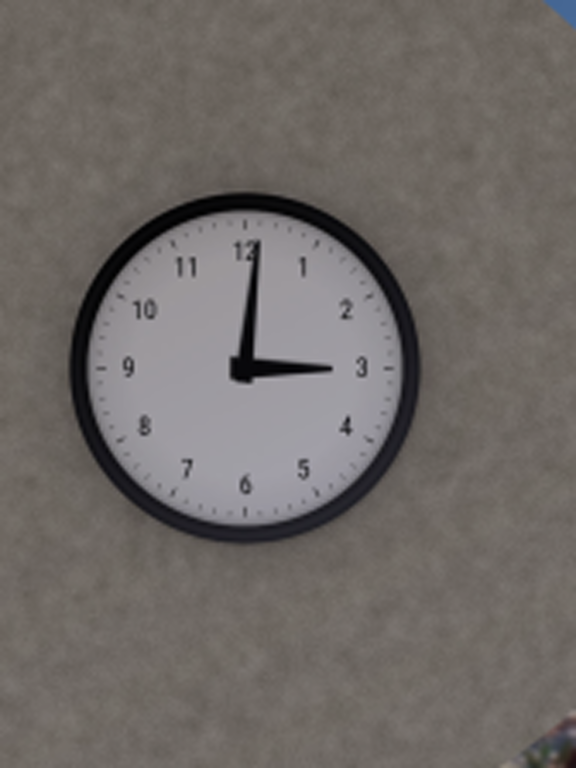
3h01
